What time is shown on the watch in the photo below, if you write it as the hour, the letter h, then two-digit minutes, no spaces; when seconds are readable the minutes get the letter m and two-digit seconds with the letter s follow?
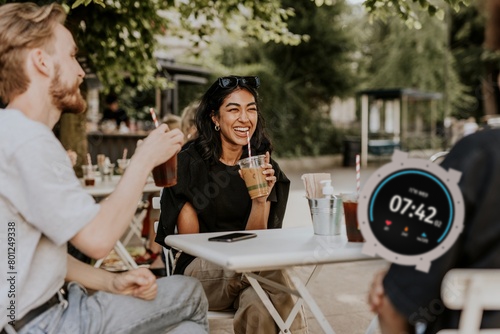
7h42
